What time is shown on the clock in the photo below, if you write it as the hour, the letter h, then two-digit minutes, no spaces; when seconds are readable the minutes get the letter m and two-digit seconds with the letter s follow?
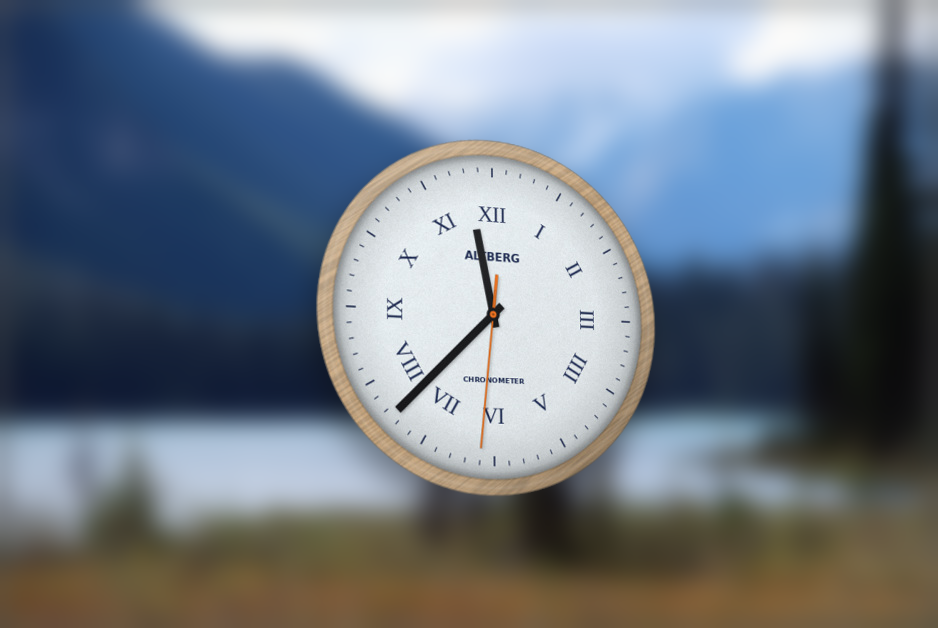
11h37m31s
